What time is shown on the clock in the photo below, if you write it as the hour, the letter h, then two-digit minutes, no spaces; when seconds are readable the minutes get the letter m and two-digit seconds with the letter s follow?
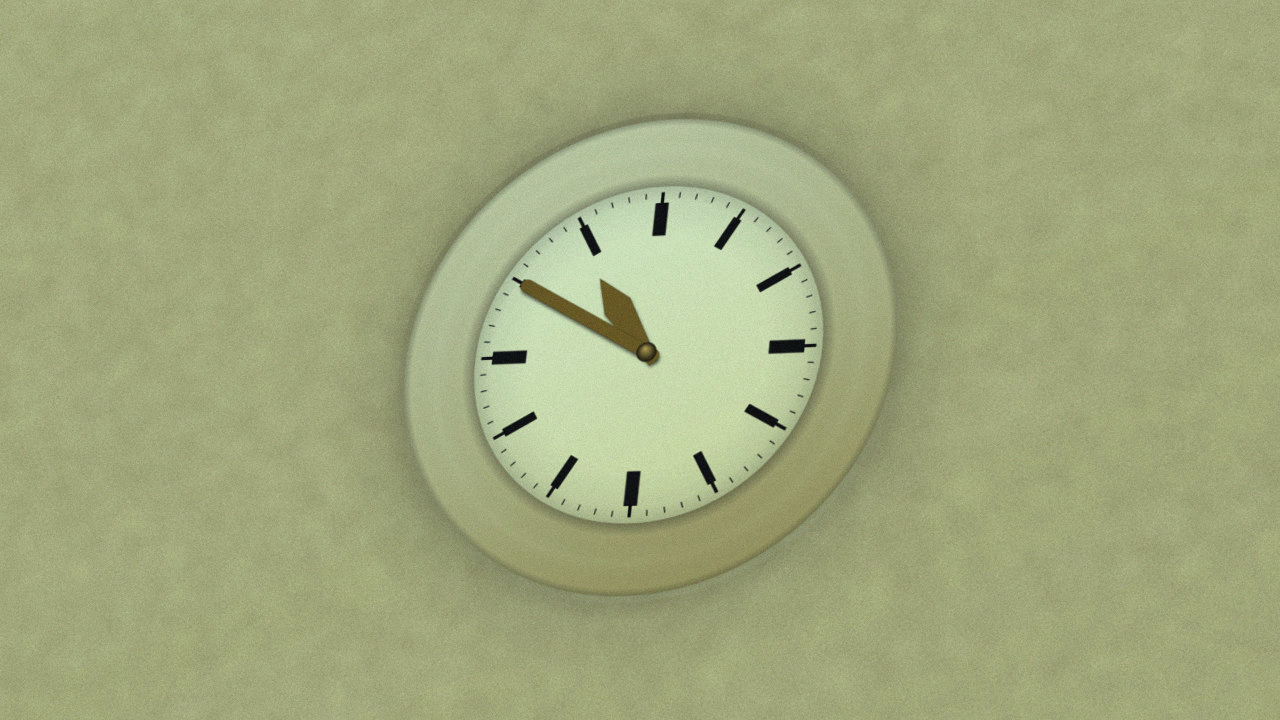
10h50
